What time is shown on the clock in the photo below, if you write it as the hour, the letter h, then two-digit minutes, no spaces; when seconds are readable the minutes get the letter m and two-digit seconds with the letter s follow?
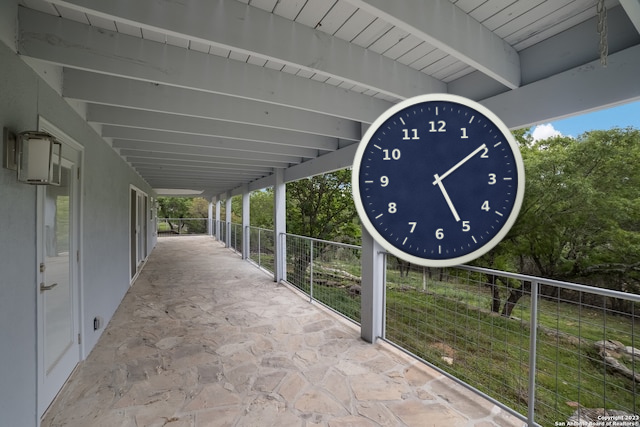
5h09
